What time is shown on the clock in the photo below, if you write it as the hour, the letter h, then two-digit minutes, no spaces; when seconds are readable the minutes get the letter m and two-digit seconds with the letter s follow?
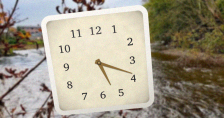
5h19
